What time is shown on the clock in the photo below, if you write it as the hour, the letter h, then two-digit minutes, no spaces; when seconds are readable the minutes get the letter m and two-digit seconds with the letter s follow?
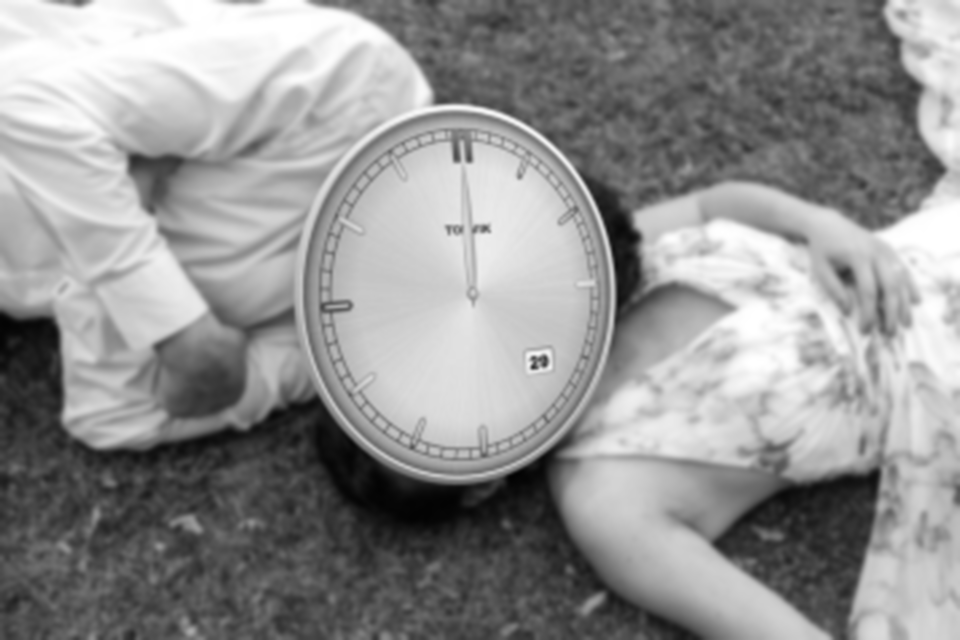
12h00
